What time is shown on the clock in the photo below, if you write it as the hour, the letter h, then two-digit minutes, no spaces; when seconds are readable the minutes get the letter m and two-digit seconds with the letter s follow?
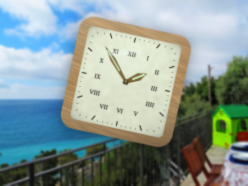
1h53
